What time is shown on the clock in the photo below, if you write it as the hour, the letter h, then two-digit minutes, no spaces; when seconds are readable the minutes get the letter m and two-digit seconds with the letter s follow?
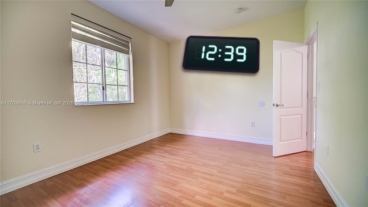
12h39
